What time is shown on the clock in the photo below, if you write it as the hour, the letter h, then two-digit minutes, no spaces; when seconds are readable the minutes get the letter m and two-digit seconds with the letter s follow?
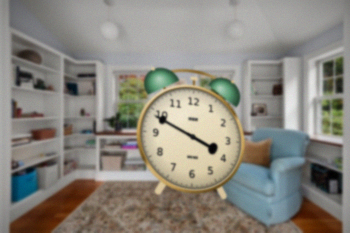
3h49
